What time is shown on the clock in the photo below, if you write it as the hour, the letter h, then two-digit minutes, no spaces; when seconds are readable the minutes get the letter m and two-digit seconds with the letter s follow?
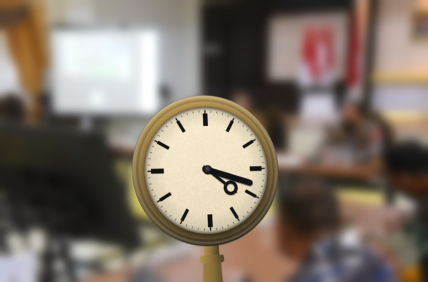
4h18
